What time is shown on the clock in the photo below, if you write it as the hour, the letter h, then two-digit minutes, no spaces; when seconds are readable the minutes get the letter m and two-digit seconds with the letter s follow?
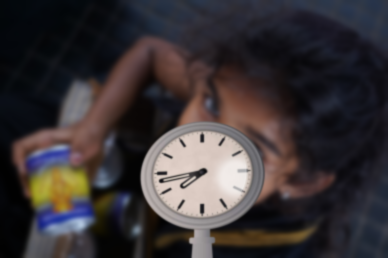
7h43
